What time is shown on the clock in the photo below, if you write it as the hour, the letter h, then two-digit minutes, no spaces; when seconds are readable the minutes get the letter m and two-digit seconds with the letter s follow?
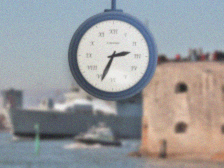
2h34
